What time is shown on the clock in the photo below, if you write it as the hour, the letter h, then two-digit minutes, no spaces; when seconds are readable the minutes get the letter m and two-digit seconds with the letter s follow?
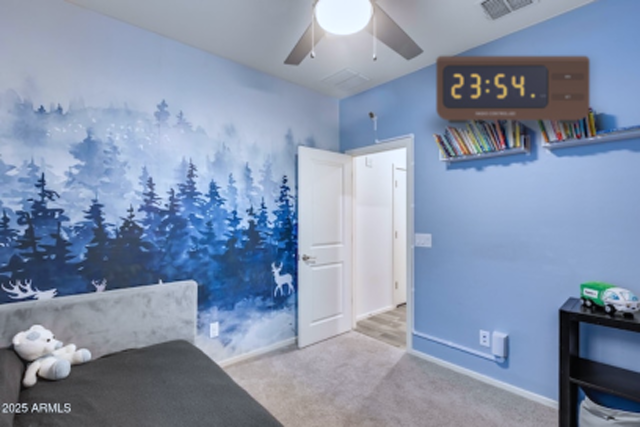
23h54
